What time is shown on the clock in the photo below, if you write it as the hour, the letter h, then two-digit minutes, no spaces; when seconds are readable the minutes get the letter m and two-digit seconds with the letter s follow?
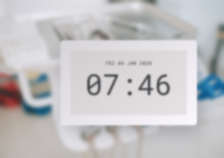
7h46
